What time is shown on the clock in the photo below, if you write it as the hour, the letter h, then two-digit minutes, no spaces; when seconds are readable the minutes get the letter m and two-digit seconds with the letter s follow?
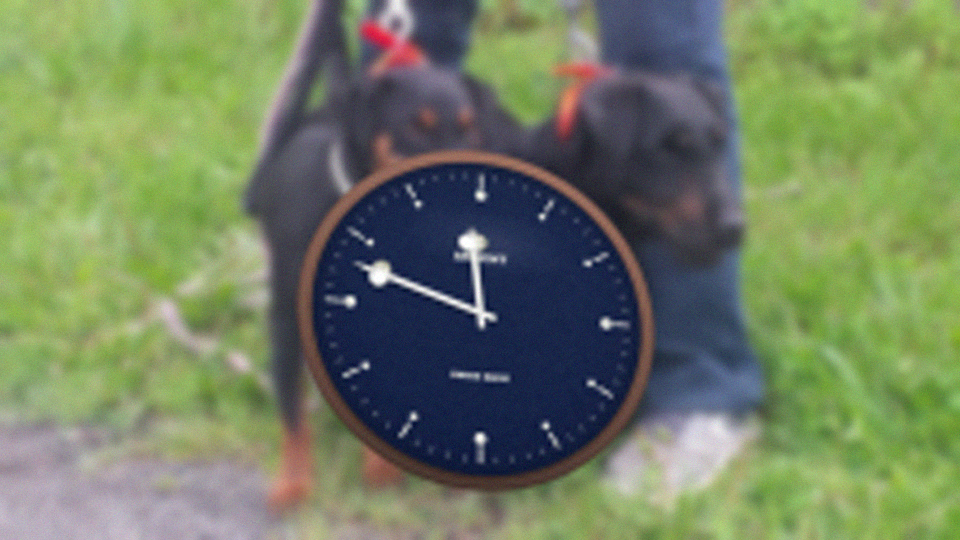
11h48
